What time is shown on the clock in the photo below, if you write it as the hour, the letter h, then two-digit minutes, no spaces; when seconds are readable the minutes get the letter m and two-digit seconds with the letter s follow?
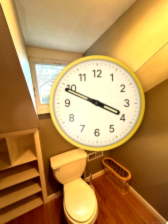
3h49
